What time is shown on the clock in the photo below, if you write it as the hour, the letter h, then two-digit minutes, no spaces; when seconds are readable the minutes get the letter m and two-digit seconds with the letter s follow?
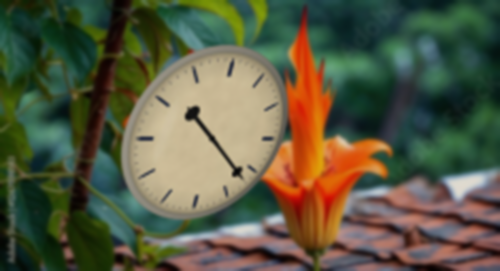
10h22
